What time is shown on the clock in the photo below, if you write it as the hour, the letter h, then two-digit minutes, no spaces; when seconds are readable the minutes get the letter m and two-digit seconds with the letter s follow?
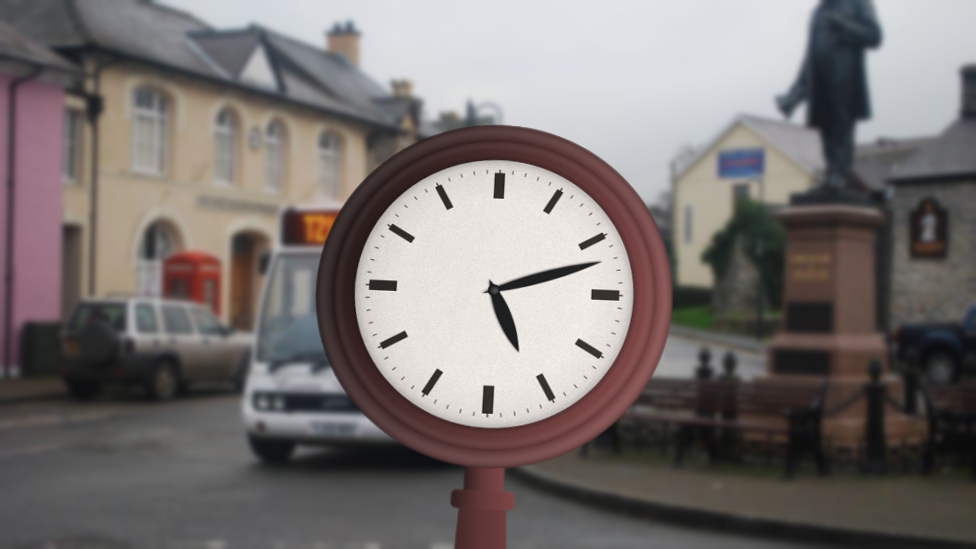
5h12
